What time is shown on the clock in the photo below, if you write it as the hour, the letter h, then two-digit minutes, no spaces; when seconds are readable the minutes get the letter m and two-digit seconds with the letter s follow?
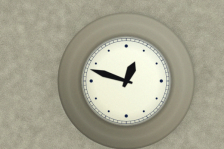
12h48
